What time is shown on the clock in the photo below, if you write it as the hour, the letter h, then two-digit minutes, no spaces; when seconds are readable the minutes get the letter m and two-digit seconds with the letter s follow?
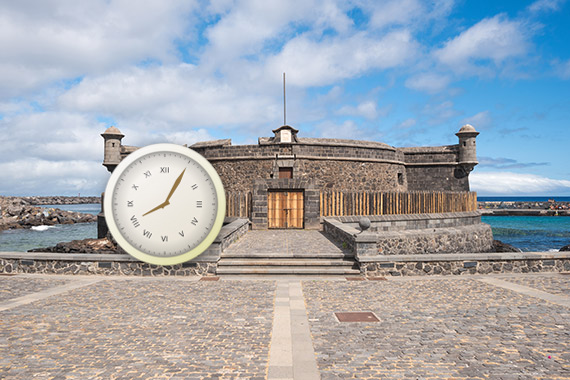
8h05
